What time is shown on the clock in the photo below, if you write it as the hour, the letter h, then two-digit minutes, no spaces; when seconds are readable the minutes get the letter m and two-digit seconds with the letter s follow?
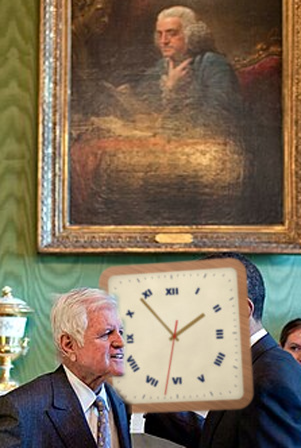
1h53m32s
